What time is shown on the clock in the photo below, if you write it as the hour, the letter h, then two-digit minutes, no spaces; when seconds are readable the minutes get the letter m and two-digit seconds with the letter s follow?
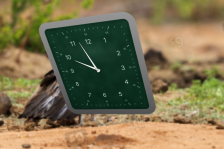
9h57
